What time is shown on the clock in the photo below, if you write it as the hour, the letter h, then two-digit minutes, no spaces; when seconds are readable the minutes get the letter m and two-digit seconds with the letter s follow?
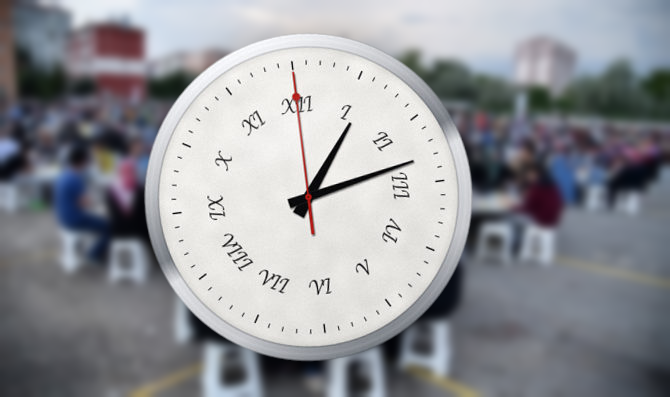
1h13m00s
